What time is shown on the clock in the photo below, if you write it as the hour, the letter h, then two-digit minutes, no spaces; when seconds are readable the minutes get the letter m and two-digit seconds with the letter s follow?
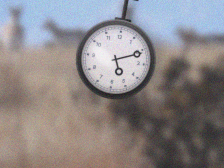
5h11
